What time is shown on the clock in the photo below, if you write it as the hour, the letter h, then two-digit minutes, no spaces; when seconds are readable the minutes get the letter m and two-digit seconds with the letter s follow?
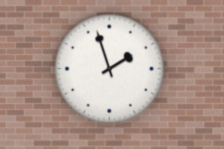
1h57
